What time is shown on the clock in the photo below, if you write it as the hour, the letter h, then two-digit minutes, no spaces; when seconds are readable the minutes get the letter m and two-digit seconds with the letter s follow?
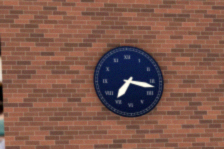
7h17
